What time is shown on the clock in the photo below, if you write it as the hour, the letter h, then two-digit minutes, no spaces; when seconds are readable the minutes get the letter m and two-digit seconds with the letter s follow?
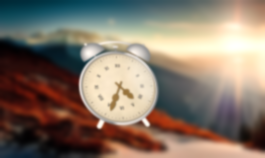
4h34
